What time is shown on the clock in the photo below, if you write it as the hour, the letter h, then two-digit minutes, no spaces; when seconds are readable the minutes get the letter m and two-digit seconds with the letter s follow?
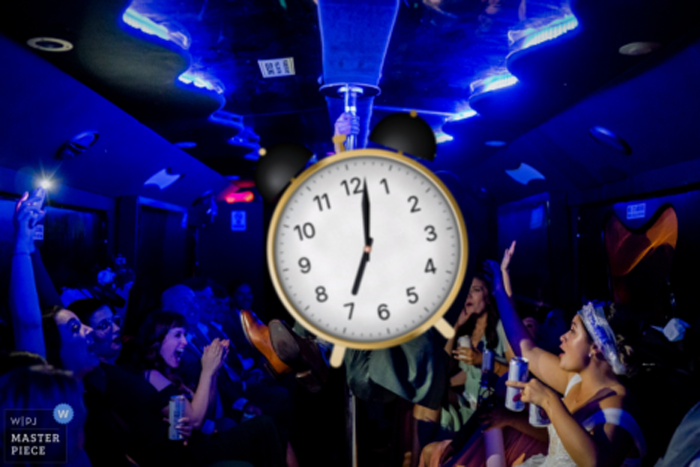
7h02
